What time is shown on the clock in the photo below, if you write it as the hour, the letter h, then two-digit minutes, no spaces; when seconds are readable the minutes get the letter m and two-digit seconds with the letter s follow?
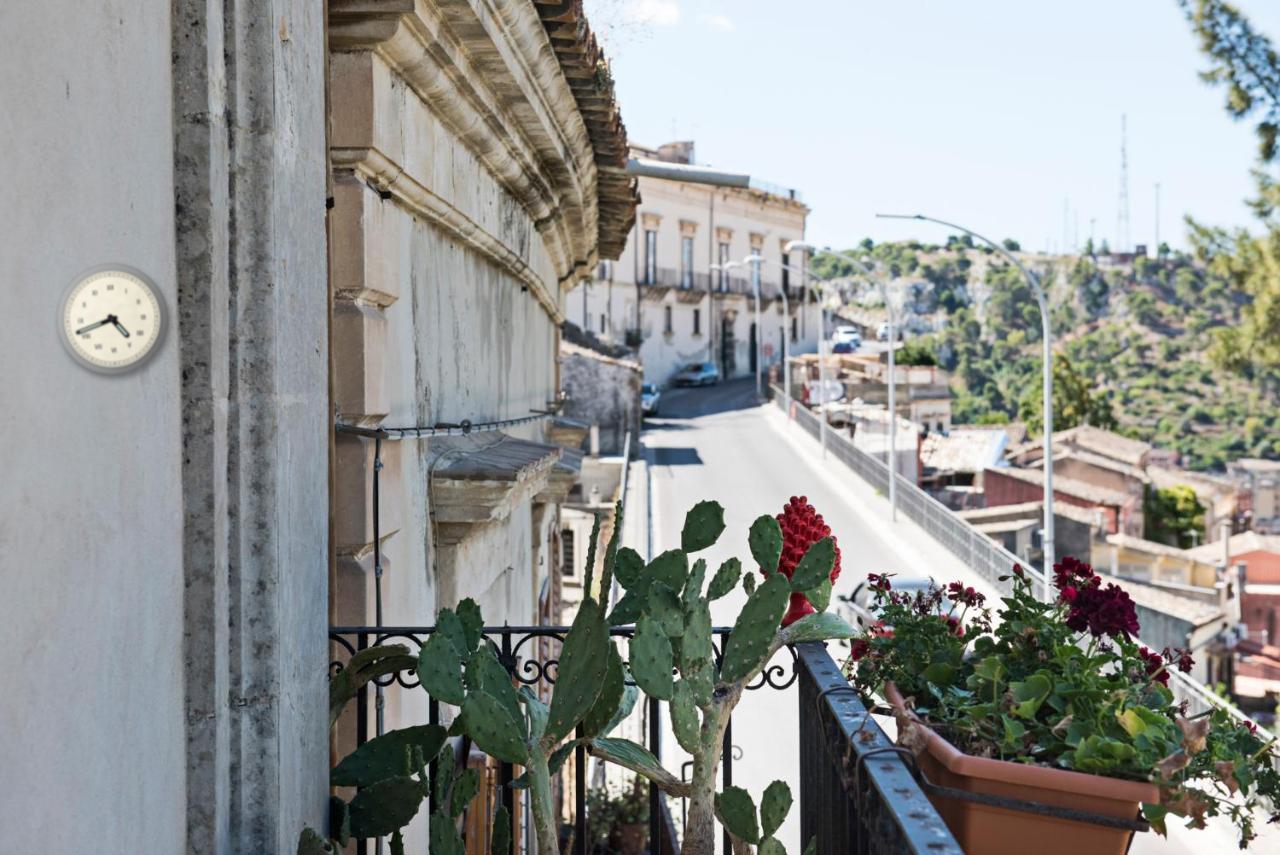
4h42
